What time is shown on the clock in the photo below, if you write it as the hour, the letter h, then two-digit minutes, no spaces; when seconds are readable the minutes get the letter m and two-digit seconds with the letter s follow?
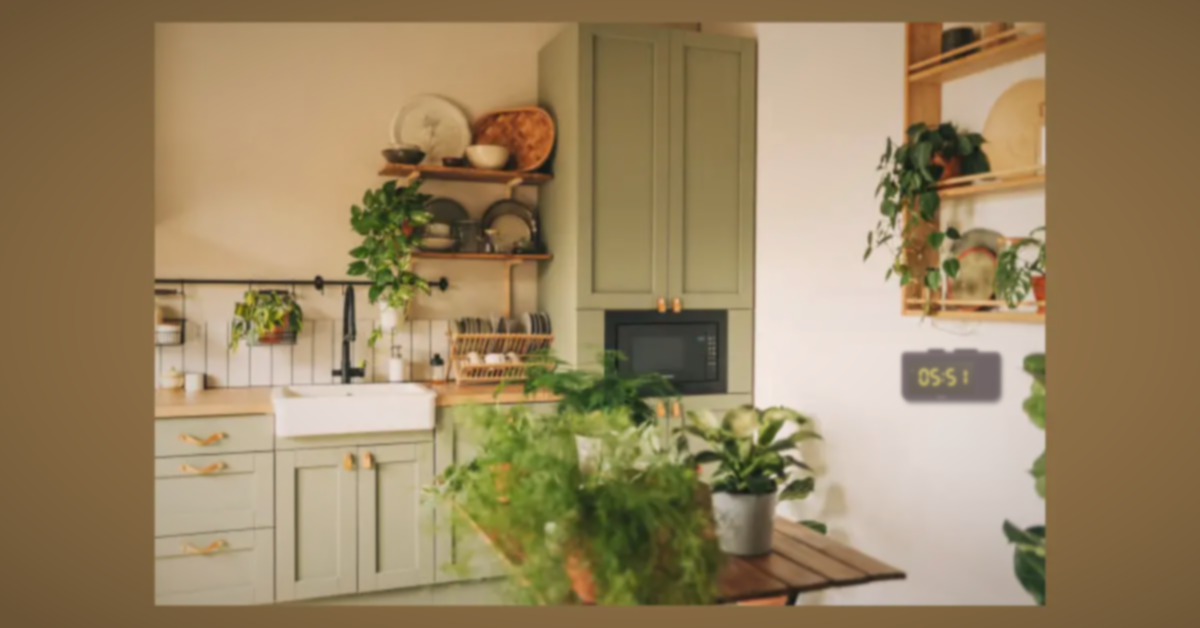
5h51
